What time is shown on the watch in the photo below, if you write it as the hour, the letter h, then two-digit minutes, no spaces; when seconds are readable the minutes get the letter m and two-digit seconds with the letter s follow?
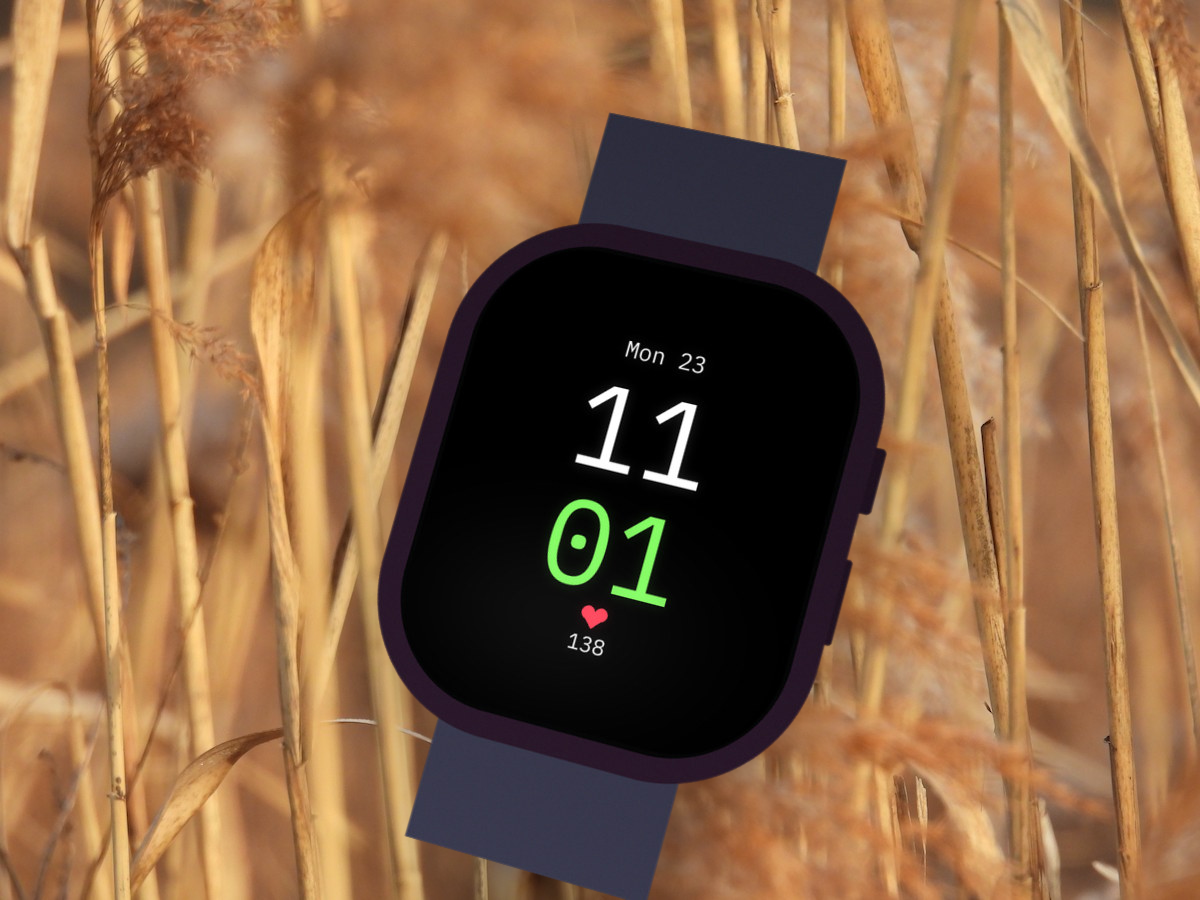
11h01
